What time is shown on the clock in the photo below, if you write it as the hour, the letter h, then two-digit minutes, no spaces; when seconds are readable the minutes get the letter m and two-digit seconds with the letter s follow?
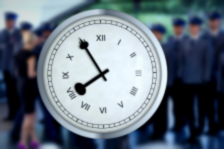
7h55
